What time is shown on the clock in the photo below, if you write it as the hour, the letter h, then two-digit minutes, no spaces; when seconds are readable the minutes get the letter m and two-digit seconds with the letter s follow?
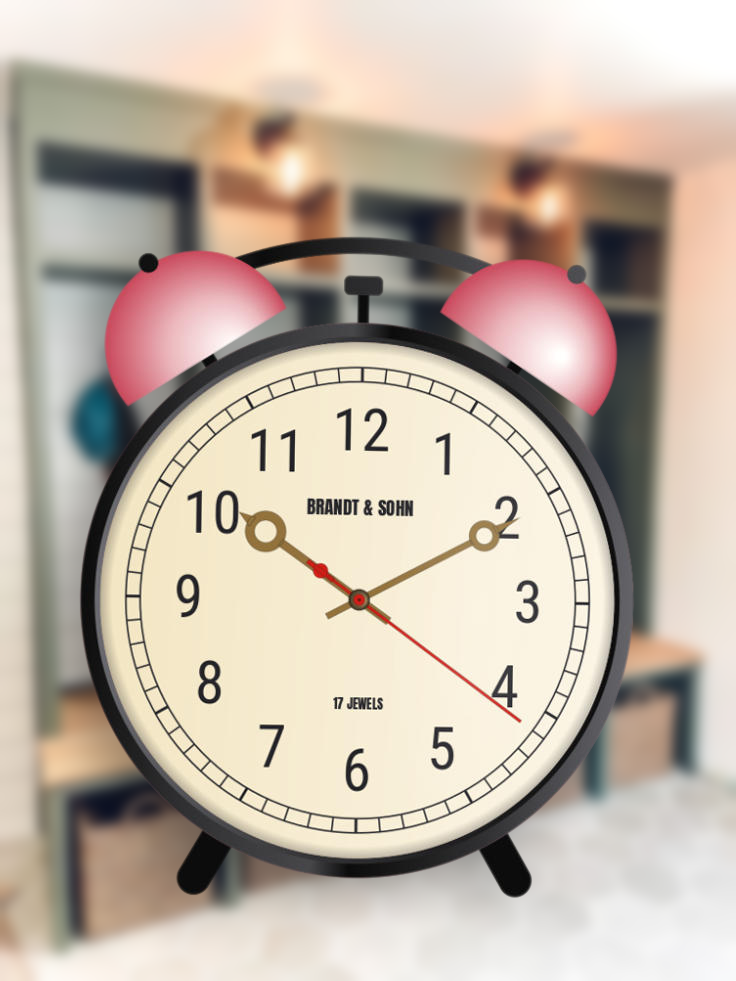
10h10m21s
